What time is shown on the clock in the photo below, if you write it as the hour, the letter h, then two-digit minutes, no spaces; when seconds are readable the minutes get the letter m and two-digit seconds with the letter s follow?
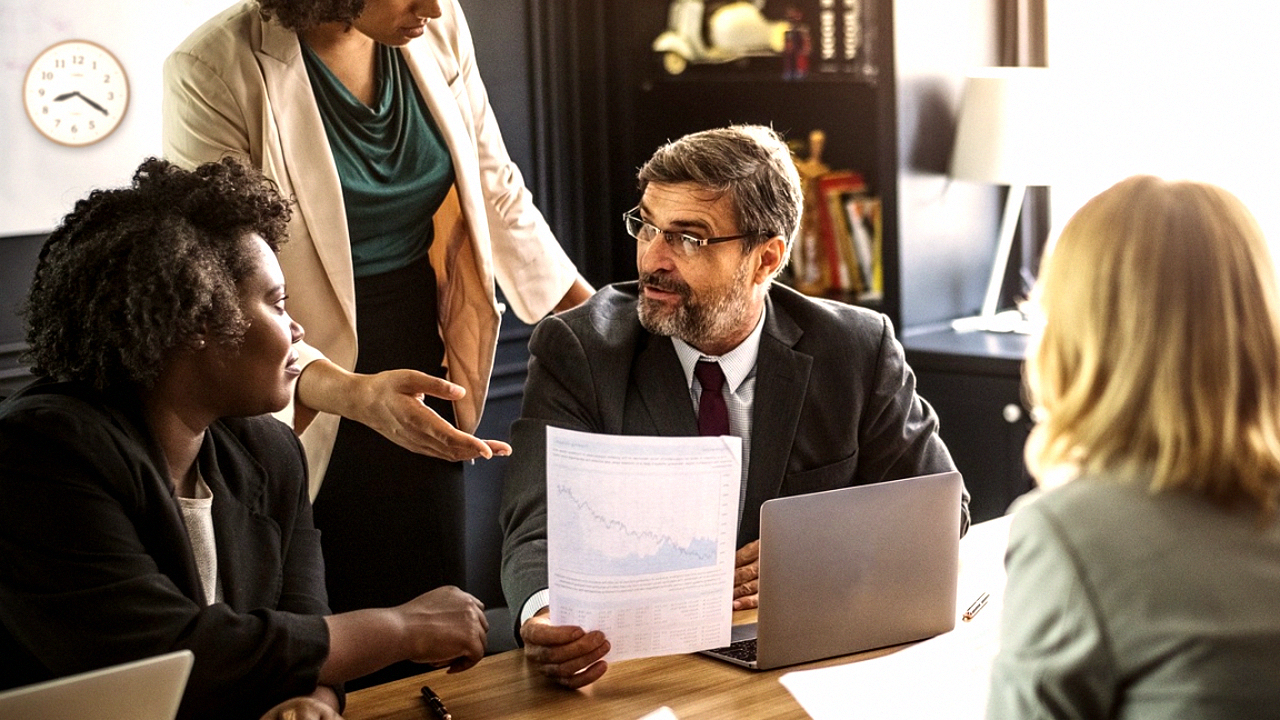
8h20
